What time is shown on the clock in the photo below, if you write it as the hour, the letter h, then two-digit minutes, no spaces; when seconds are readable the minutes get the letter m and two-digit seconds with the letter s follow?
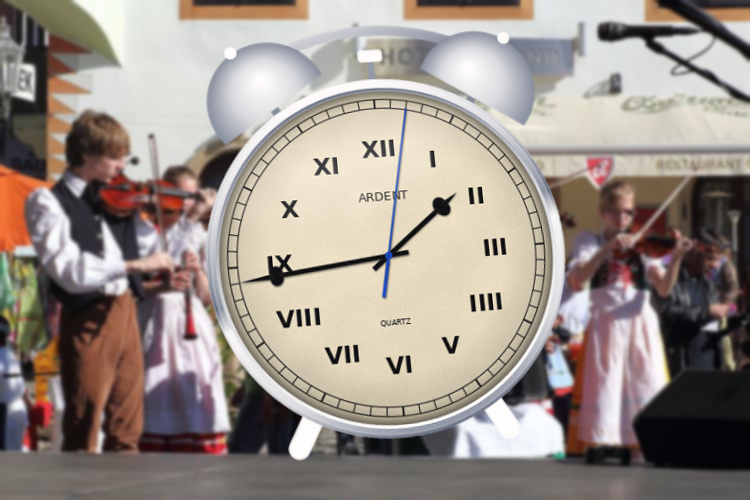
1h44m02s
